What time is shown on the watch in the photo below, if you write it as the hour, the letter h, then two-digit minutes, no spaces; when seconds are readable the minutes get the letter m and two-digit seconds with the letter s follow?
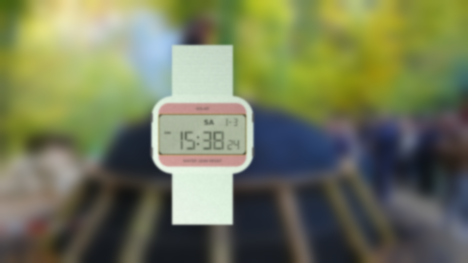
15h38
